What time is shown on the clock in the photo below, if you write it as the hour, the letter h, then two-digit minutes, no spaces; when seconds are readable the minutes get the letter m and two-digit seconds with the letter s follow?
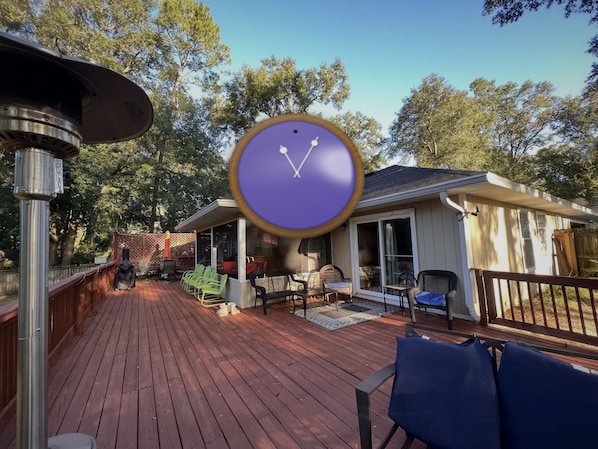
11h05
